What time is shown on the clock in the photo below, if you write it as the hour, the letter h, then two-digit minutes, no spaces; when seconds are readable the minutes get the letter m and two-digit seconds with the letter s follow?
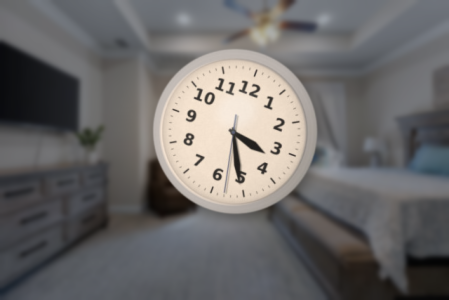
3h25m28s
